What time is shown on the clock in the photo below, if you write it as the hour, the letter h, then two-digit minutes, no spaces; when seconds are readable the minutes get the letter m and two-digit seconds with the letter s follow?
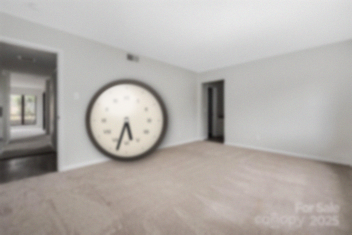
5h33
